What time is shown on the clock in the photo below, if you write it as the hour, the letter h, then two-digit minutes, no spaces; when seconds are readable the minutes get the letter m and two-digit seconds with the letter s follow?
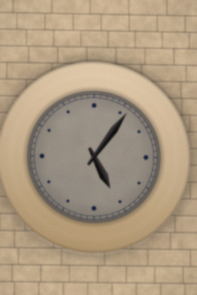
5h06
